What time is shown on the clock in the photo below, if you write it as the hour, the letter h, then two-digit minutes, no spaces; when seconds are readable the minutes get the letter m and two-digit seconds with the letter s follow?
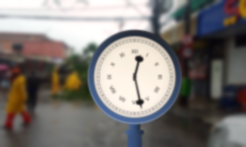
12h28
